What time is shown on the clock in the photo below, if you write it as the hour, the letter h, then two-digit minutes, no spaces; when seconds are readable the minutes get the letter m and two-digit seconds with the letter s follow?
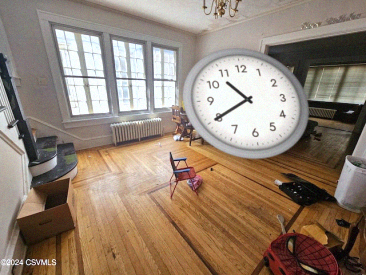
10h40
